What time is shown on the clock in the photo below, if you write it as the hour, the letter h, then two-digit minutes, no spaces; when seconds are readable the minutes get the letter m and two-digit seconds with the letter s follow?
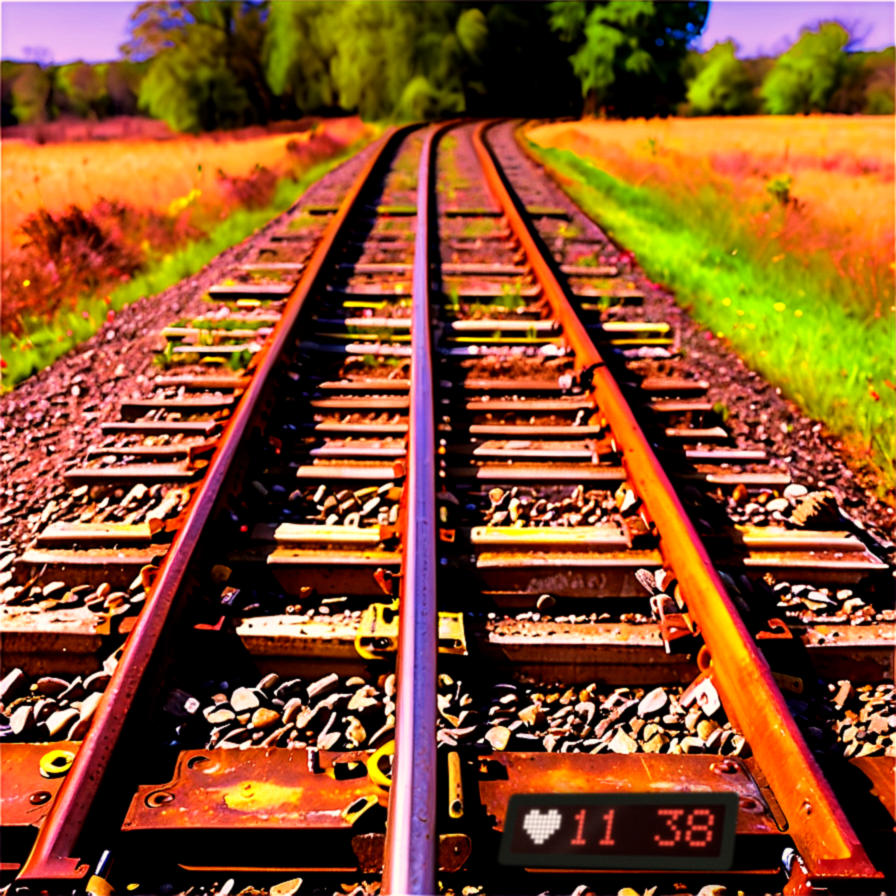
11h38
